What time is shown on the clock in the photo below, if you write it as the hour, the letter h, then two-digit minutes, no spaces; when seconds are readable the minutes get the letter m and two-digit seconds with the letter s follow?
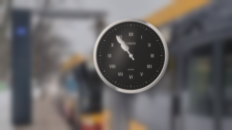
10h54
